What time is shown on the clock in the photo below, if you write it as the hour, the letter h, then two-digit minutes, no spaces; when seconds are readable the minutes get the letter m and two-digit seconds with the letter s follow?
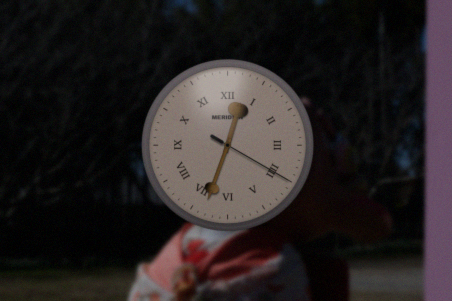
12h33m20s
